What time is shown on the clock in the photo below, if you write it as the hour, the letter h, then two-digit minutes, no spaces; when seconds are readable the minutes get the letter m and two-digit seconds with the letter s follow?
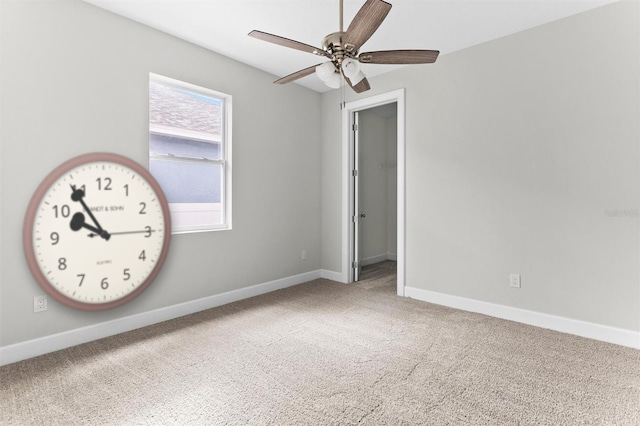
9h54m15s
